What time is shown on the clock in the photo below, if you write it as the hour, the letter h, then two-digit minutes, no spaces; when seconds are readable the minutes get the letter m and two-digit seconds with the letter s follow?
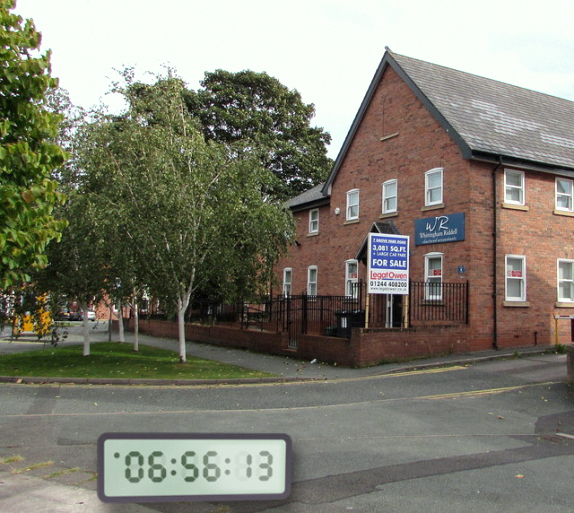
6h56m13s
